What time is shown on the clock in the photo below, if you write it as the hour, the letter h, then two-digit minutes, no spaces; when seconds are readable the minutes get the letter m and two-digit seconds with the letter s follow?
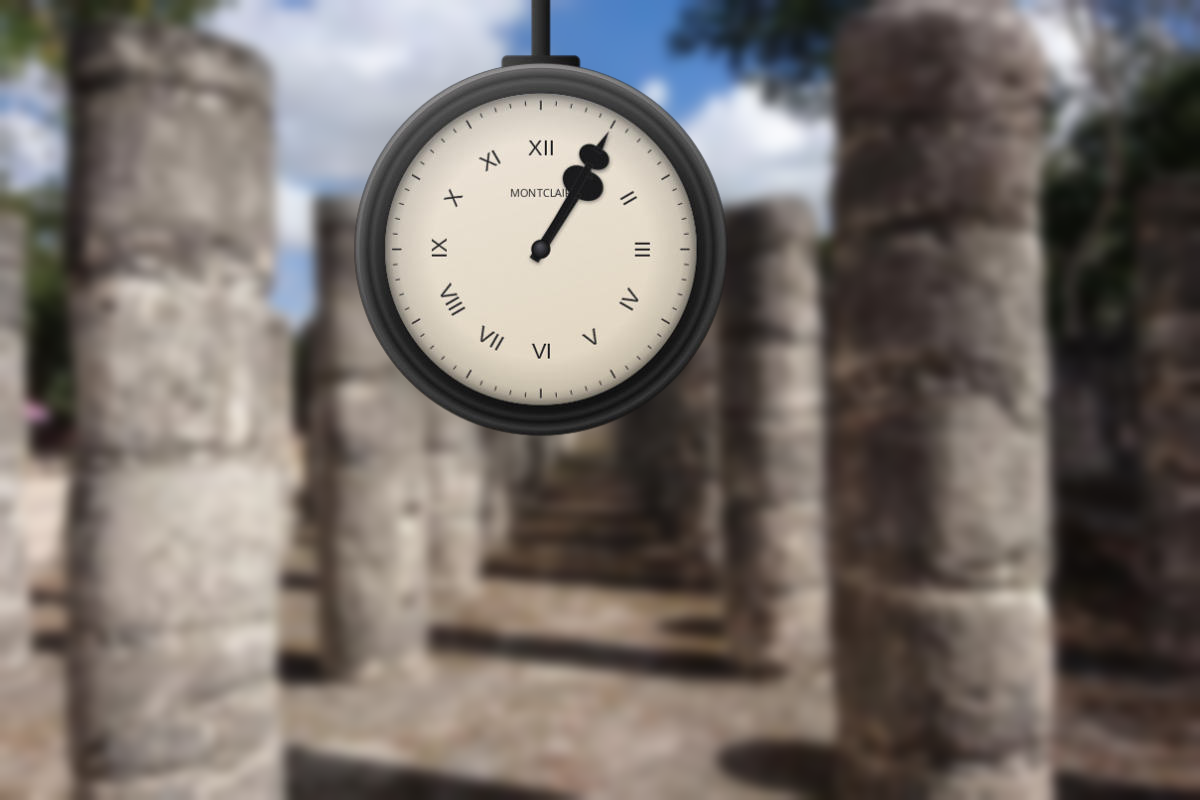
1h05
